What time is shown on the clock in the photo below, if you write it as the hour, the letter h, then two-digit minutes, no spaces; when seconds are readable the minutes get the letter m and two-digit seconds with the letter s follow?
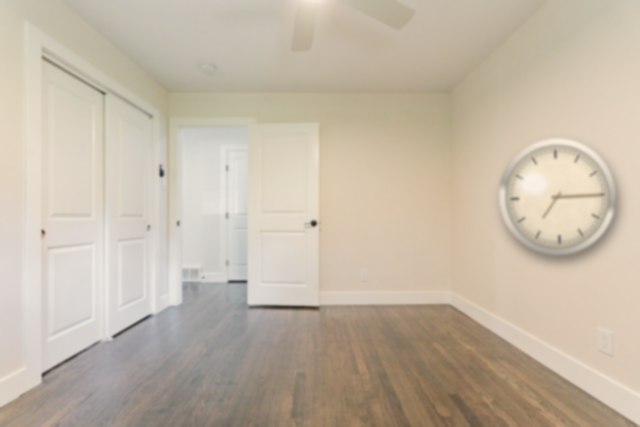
7h15
